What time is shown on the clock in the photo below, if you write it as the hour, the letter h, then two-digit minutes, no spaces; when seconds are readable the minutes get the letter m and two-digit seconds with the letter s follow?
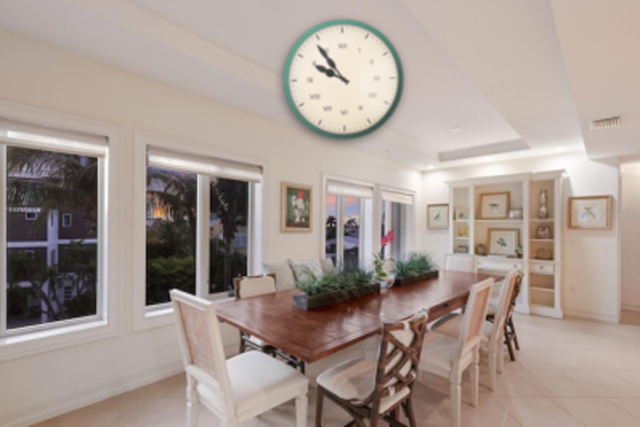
9h54
